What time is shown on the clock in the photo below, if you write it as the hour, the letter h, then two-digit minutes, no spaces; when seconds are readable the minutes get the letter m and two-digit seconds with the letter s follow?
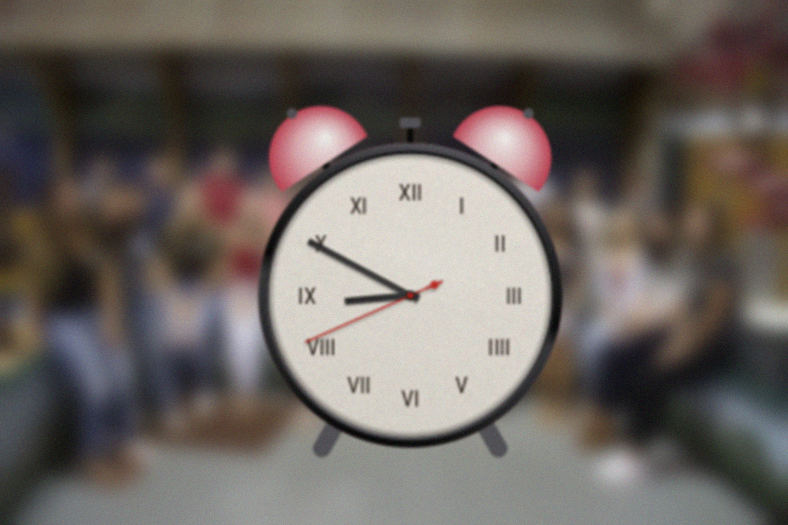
8h49m41s
